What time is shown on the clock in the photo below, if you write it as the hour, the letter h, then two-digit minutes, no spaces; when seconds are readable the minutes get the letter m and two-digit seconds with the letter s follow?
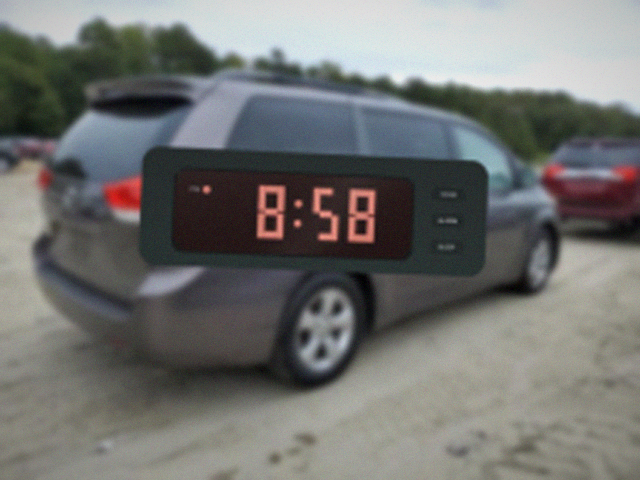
8h58
